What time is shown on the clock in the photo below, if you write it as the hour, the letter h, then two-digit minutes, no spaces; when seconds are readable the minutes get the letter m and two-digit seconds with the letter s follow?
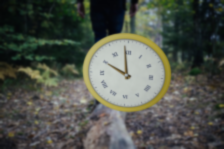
9h59
